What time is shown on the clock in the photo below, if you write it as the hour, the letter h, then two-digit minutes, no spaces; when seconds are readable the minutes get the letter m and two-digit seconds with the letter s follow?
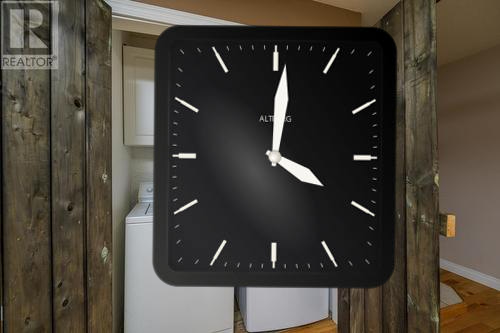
4h01
